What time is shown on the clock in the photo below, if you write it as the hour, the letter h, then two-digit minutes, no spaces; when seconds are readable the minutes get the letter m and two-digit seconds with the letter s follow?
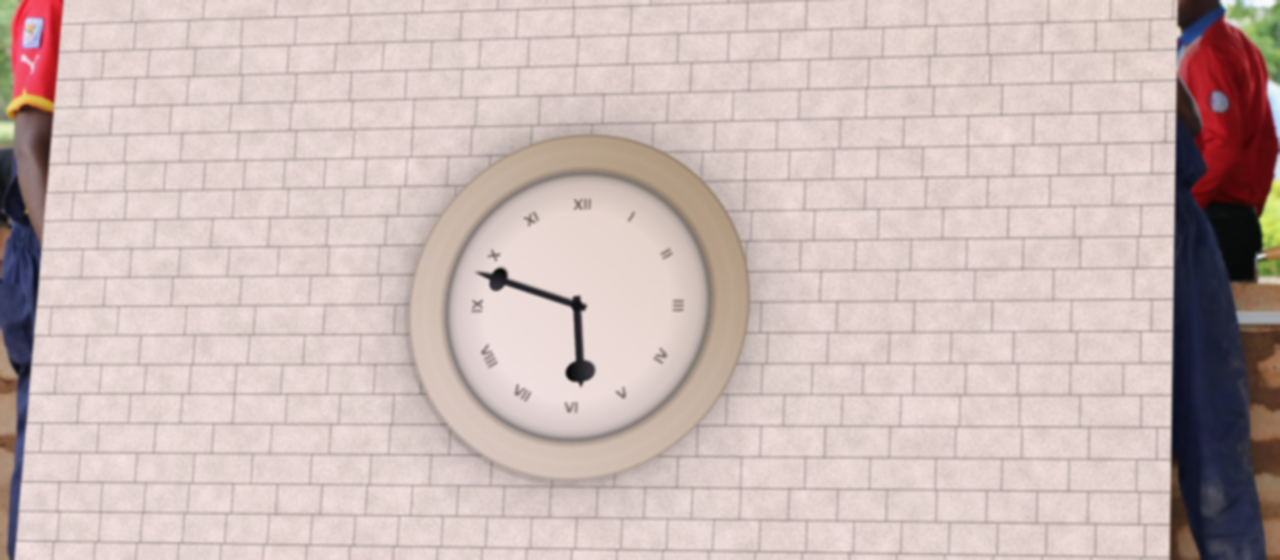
5h48
